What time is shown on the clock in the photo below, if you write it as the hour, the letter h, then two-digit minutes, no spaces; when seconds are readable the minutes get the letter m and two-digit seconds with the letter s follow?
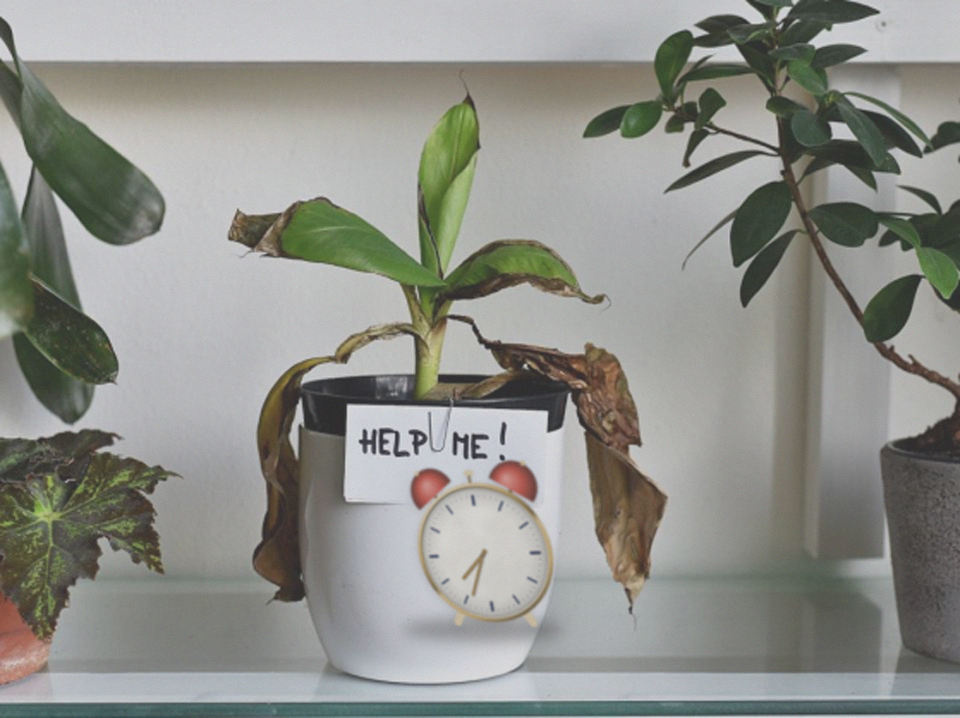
7h34
